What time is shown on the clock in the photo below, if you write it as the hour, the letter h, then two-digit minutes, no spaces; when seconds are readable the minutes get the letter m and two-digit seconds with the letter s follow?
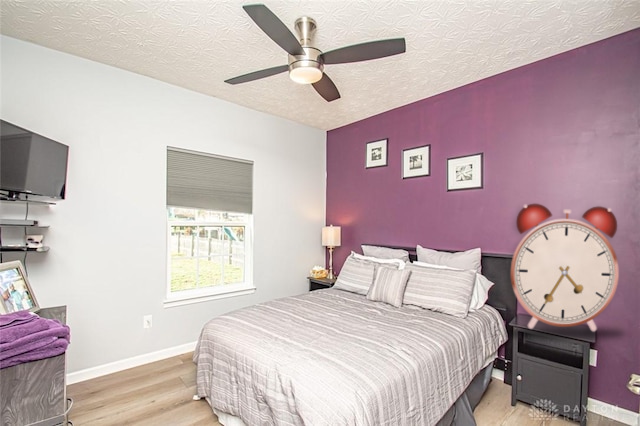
4h35
